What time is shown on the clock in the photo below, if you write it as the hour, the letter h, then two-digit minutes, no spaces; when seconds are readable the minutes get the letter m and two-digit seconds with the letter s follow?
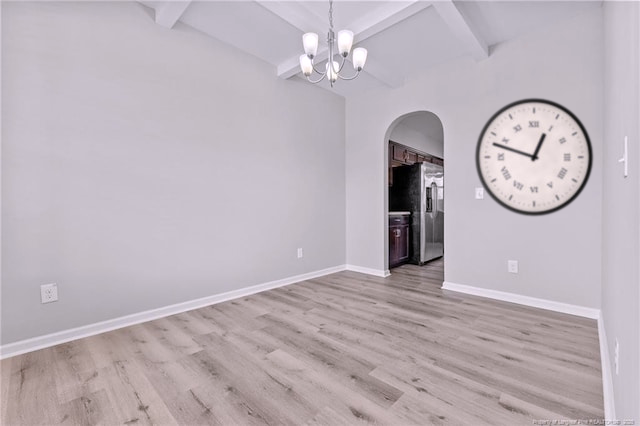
12h48
